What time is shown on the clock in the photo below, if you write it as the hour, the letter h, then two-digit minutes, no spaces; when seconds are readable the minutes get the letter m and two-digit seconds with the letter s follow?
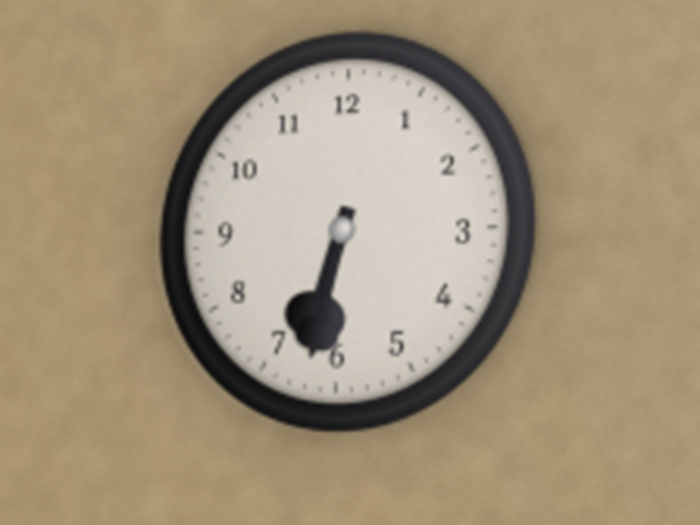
6h32
